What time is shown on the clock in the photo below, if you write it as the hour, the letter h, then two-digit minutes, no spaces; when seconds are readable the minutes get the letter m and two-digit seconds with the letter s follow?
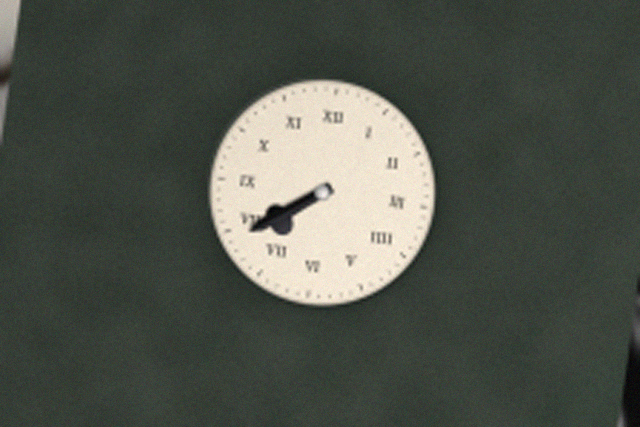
7h39
